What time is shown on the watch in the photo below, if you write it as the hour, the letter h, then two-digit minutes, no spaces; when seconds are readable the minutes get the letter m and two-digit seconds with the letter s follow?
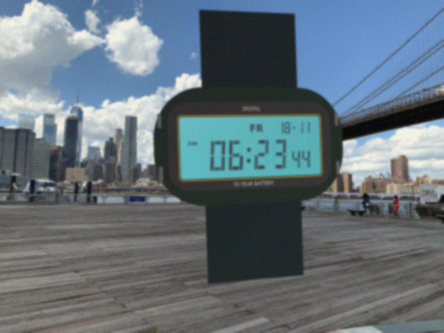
6h23m44s
